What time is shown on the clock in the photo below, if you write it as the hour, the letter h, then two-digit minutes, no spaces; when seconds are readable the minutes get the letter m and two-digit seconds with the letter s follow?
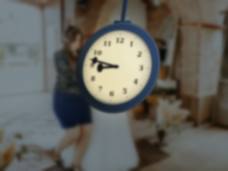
8h47
